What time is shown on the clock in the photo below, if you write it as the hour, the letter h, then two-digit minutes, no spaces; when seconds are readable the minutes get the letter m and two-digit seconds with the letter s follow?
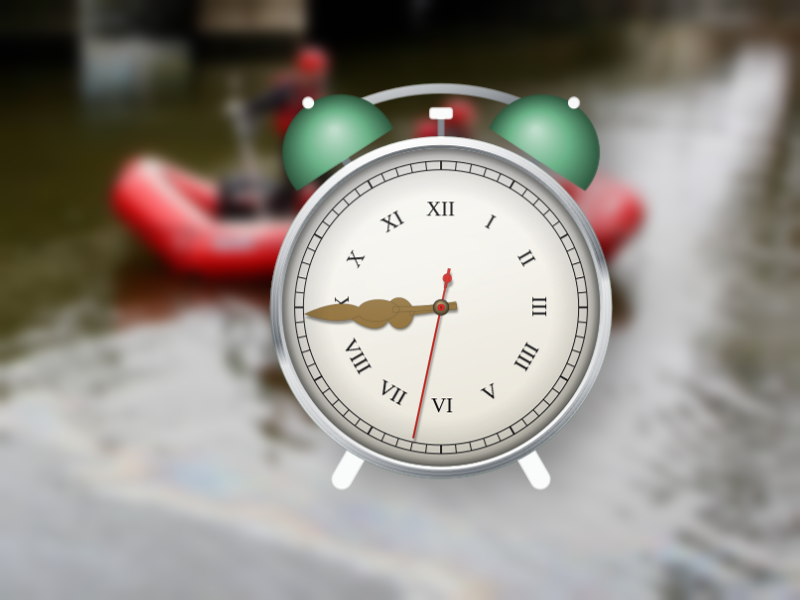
8h44m32s
